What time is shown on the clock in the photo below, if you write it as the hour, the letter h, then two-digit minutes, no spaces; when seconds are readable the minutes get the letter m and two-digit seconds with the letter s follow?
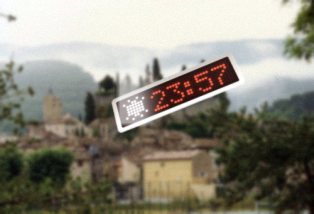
23h57
